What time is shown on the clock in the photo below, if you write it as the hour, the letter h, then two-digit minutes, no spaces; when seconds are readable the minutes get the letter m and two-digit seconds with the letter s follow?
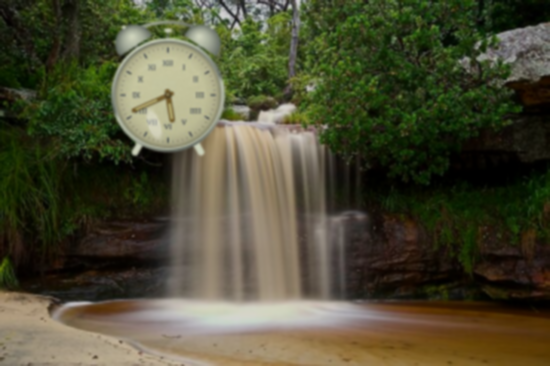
5h41
